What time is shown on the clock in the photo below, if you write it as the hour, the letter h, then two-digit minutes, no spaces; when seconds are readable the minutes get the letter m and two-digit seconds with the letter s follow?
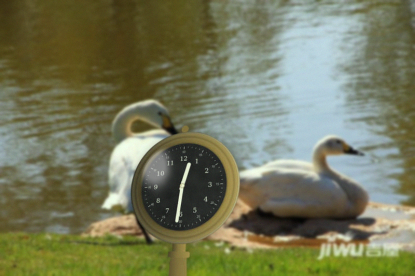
12h31
